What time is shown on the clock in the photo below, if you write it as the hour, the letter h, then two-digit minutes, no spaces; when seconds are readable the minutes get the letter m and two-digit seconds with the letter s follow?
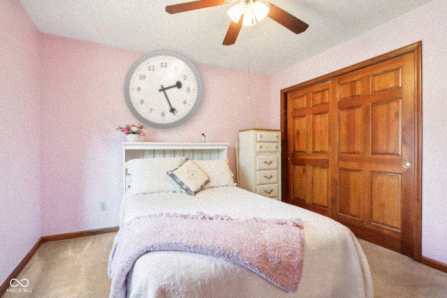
2h26
